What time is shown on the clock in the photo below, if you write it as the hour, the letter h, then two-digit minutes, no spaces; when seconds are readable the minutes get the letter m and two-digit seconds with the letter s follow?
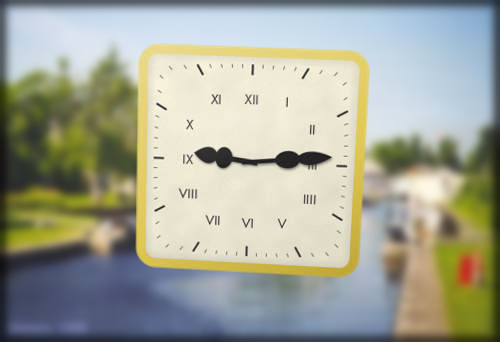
9h14
